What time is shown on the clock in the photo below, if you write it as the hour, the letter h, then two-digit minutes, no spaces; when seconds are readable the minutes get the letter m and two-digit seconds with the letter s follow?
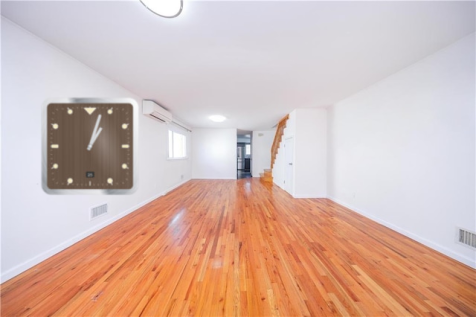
1h03
